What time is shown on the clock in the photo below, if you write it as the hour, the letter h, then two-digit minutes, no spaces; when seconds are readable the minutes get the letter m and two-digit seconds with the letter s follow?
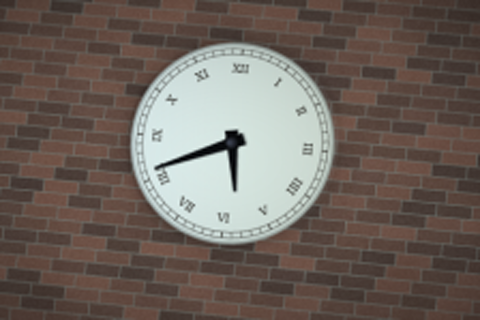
5h41
